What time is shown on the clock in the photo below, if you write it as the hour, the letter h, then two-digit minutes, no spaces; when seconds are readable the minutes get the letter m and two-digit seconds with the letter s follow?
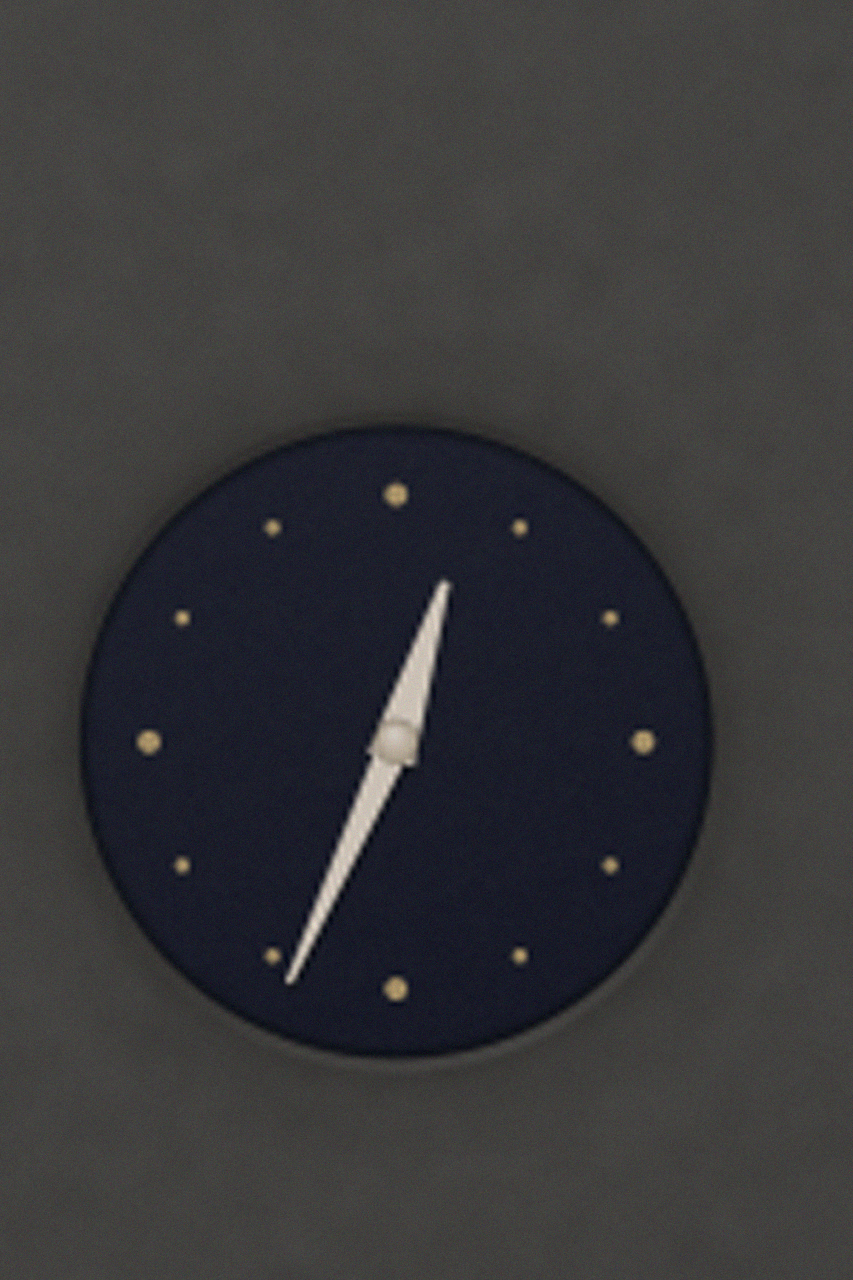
12h34
